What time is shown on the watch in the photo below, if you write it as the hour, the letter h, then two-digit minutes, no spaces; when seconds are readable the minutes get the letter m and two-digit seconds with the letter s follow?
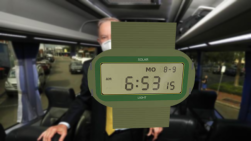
6h53m15s
